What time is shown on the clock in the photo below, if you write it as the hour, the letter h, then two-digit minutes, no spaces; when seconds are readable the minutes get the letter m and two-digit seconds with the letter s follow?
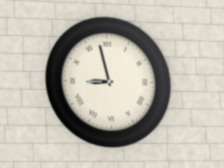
8h58
